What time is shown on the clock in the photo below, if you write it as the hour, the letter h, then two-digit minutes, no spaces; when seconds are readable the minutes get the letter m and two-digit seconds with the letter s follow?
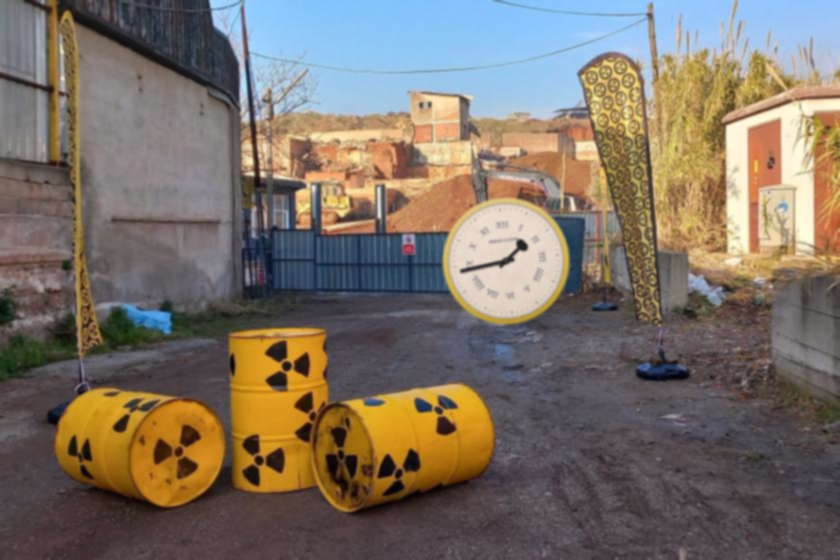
1h44
